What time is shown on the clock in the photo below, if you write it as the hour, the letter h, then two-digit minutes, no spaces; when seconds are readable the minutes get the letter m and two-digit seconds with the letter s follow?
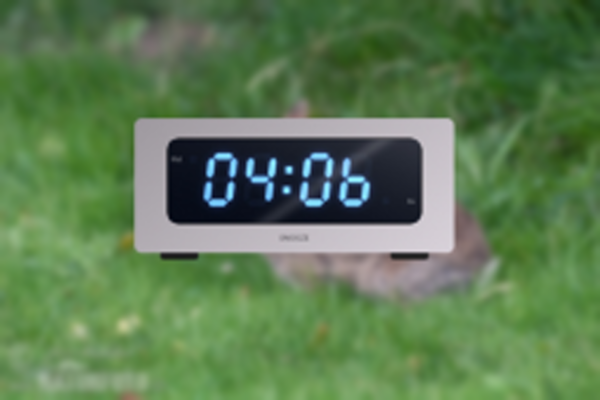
4h06
